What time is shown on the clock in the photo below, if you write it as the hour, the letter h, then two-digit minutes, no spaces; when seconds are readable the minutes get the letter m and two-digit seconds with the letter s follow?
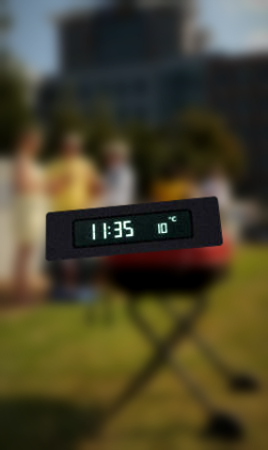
11h35
